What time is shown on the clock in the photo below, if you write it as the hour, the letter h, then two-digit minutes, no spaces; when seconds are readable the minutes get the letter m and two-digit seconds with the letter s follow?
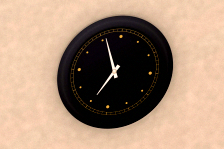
6h56
